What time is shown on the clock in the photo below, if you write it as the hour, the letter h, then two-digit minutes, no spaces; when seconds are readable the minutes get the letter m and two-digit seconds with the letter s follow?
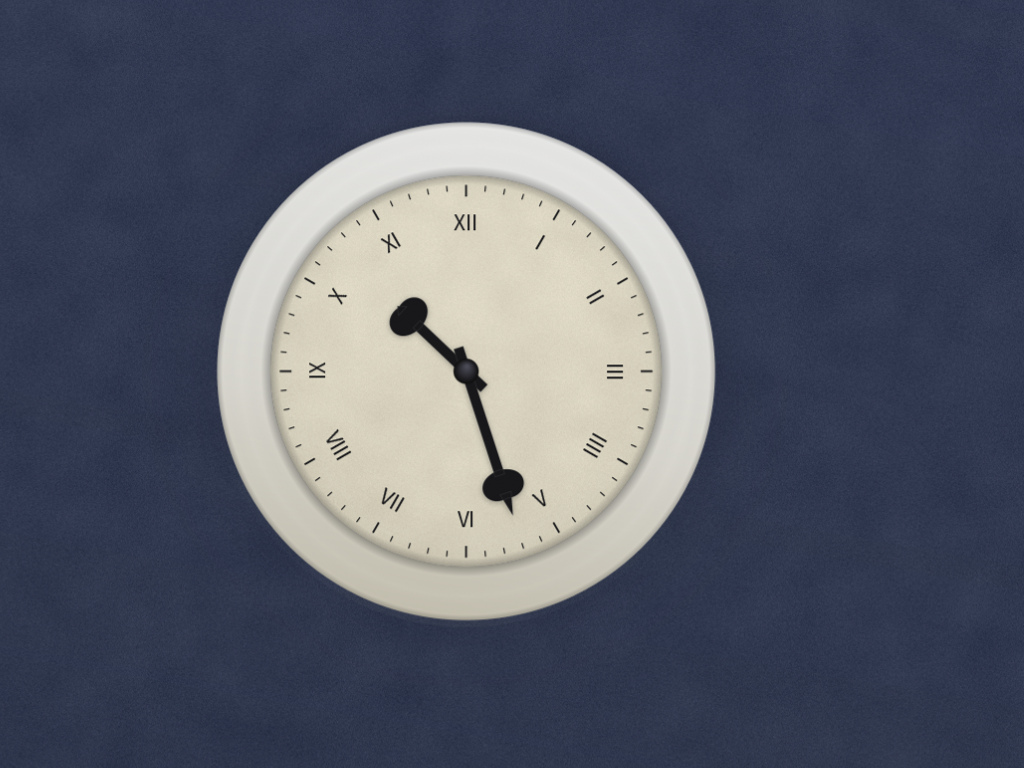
10h27
